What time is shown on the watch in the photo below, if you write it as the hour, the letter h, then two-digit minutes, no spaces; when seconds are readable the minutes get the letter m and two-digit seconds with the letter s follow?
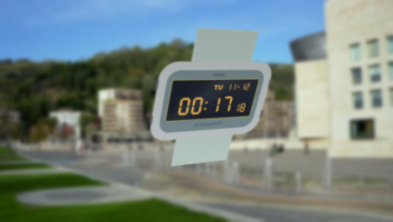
0h17
